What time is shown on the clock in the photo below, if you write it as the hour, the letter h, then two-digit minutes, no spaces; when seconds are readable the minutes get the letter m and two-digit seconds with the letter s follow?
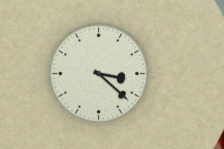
3h22
